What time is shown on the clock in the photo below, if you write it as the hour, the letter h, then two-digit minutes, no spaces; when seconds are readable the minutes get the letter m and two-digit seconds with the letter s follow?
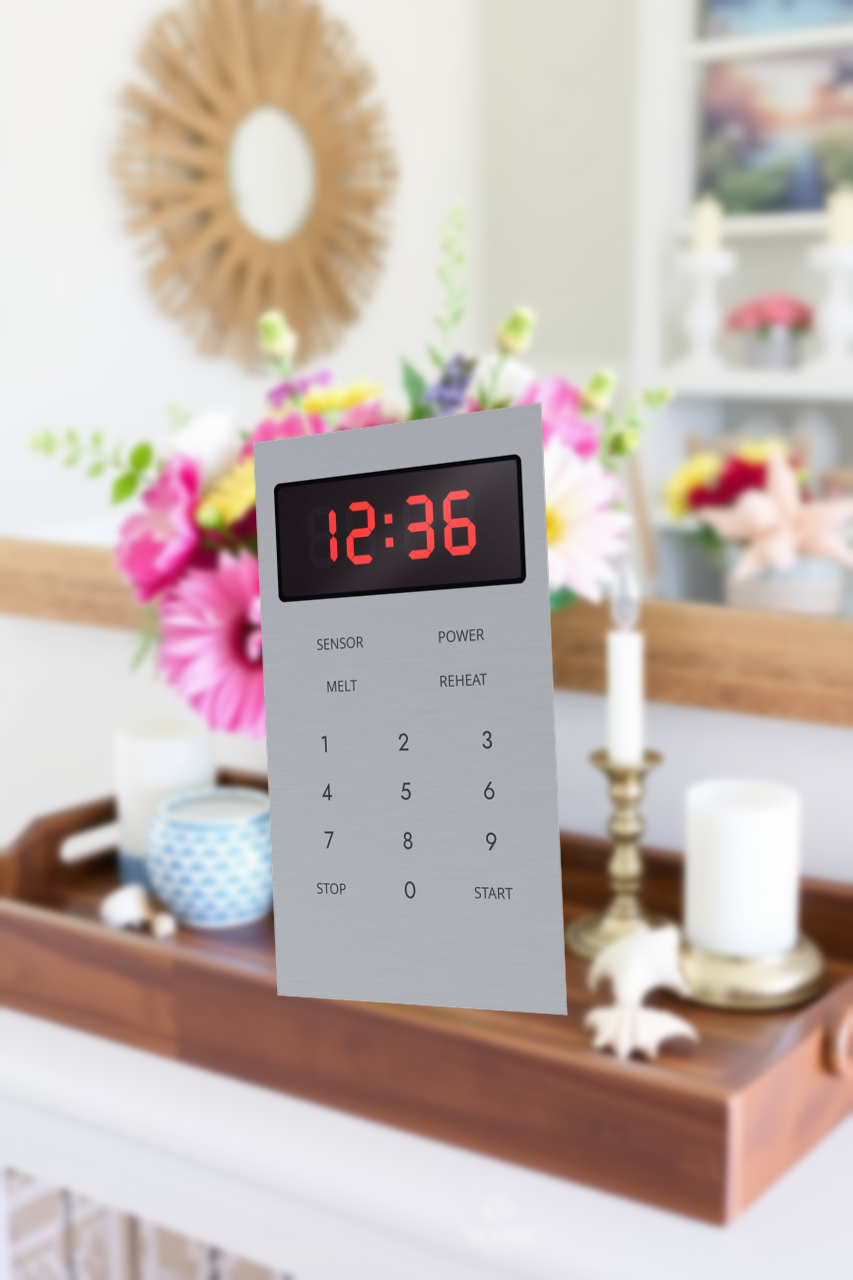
12h36
